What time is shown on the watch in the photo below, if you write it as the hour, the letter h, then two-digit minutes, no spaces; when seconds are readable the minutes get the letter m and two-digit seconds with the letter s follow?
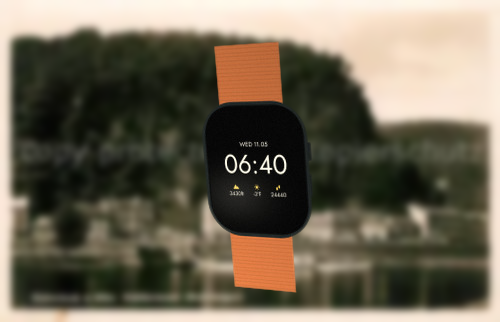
6h40
